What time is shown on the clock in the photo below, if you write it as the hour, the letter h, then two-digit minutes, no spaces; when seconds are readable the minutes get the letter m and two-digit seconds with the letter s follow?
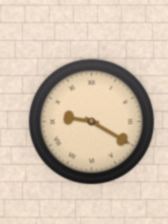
9h20
